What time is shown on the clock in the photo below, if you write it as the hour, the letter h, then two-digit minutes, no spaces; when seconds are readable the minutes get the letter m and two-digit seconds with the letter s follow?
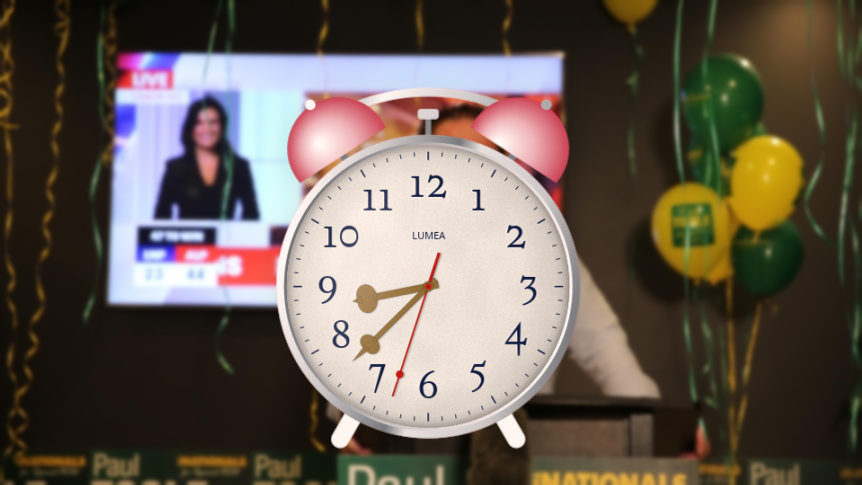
8h37m33s
